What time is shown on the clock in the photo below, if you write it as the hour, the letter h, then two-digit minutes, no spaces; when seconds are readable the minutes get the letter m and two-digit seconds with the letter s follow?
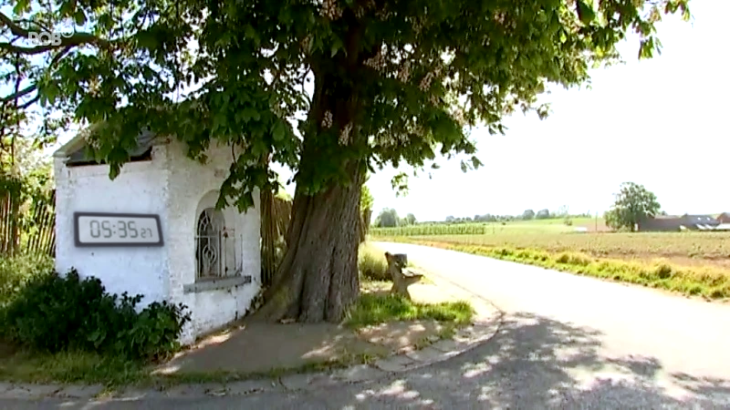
5h35
